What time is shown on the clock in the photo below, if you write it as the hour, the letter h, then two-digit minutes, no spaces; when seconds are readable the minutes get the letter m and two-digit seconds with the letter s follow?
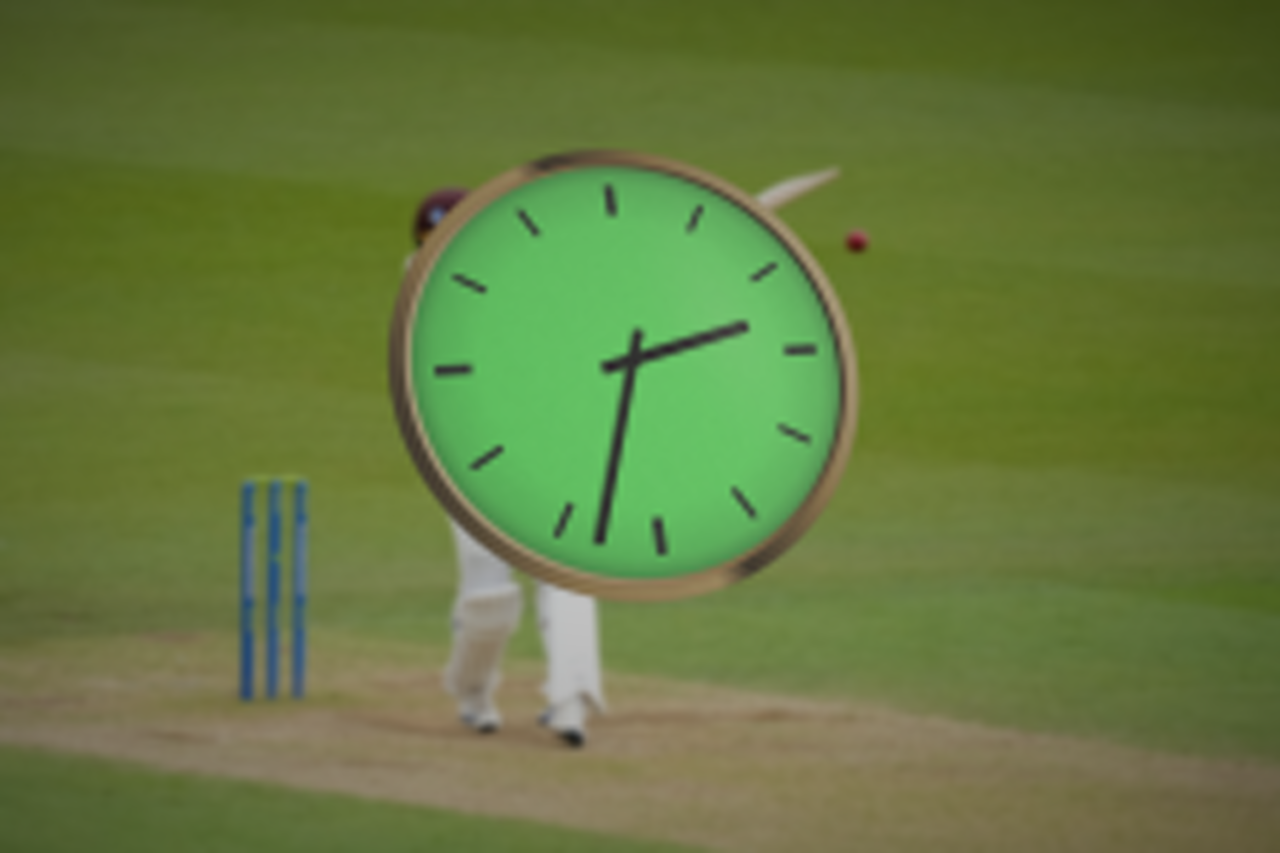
2h33
